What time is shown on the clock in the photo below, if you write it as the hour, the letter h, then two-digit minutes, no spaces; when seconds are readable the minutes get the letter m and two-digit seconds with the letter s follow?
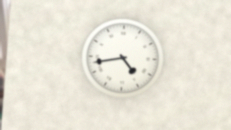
4h43
